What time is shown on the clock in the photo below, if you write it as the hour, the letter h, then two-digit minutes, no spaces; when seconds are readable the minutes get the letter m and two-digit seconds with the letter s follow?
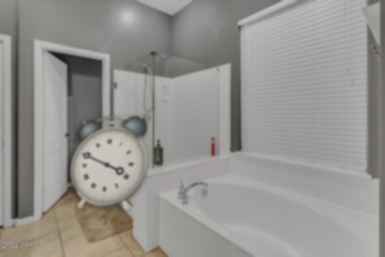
3h49
